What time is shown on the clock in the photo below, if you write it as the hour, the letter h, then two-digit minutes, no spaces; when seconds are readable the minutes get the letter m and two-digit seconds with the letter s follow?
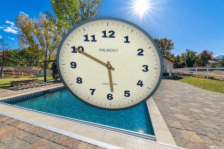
5h50
